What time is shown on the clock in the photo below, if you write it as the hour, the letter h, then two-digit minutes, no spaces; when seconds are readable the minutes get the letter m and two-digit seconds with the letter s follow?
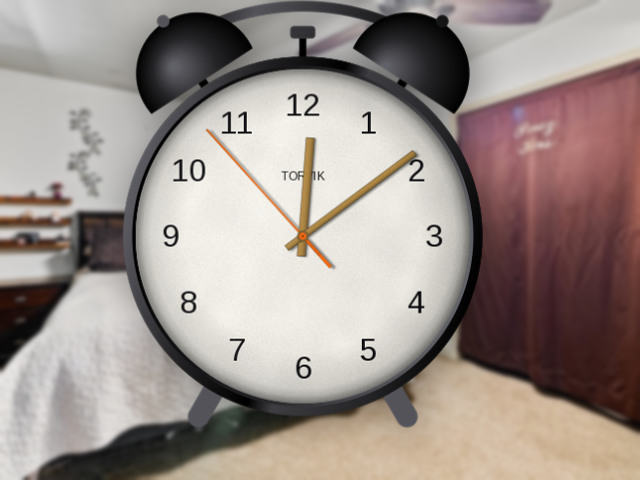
12h08m53s
